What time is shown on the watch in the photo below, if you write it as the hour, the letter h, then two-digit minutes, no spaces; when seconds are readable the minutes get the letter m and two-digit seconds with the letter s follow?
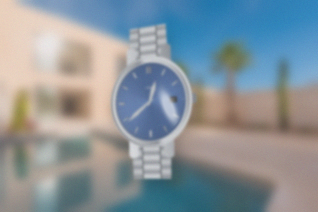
12h39
